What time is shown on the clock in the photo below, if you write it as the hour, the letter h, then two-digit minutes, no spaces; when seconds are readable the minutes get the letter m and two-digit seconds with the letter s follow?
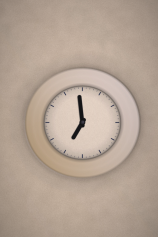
6h59
